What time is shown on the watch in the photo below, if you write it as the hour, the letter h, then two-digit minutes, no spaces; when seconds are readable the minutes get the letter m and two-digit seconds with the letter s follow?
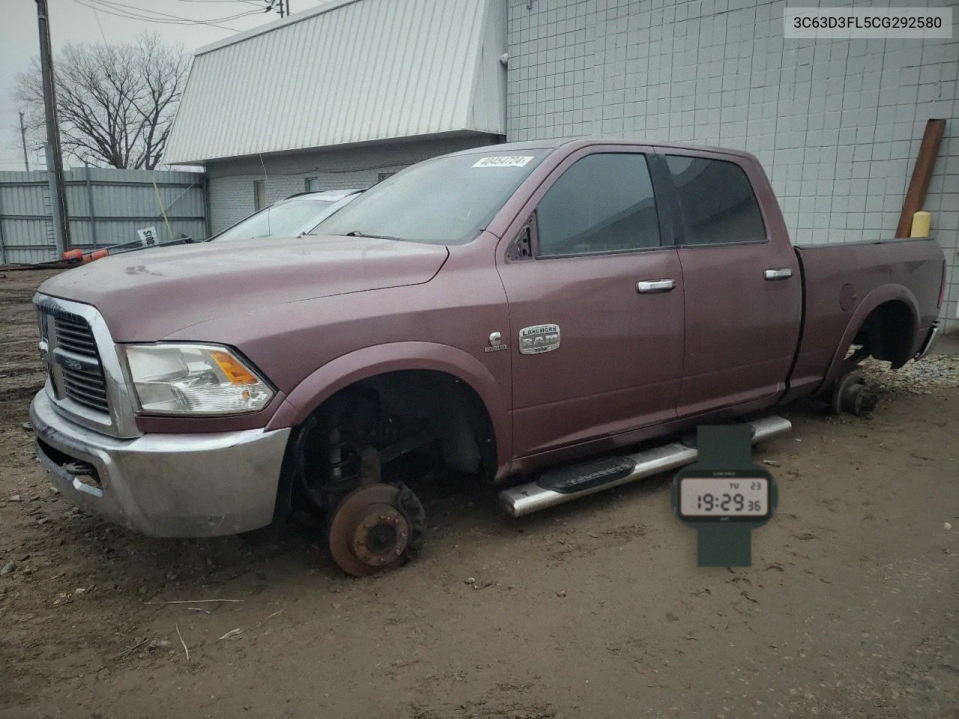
19h29m36s
